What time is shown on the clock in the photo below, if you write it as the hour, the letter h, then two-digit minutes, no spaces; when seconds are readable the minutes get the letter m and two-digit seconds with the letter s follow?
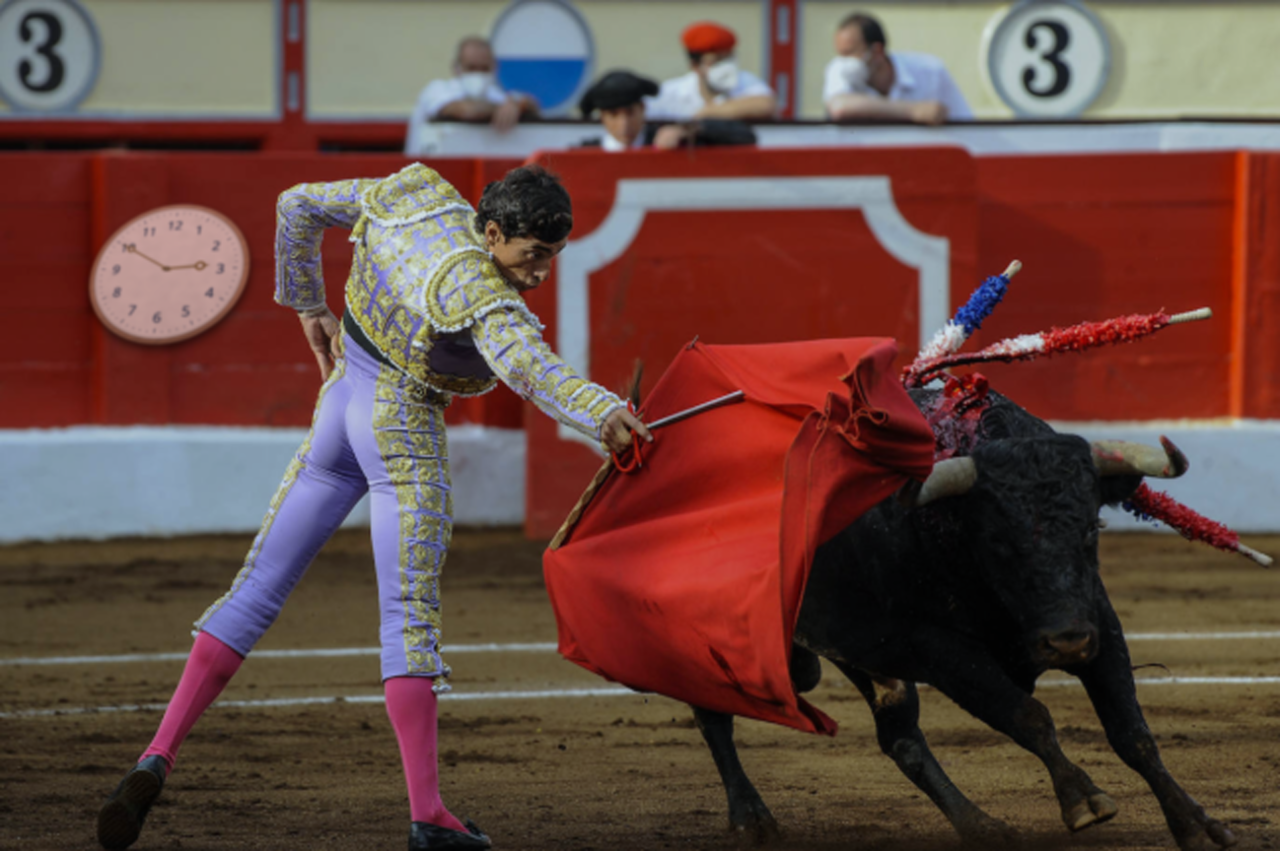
2h50
